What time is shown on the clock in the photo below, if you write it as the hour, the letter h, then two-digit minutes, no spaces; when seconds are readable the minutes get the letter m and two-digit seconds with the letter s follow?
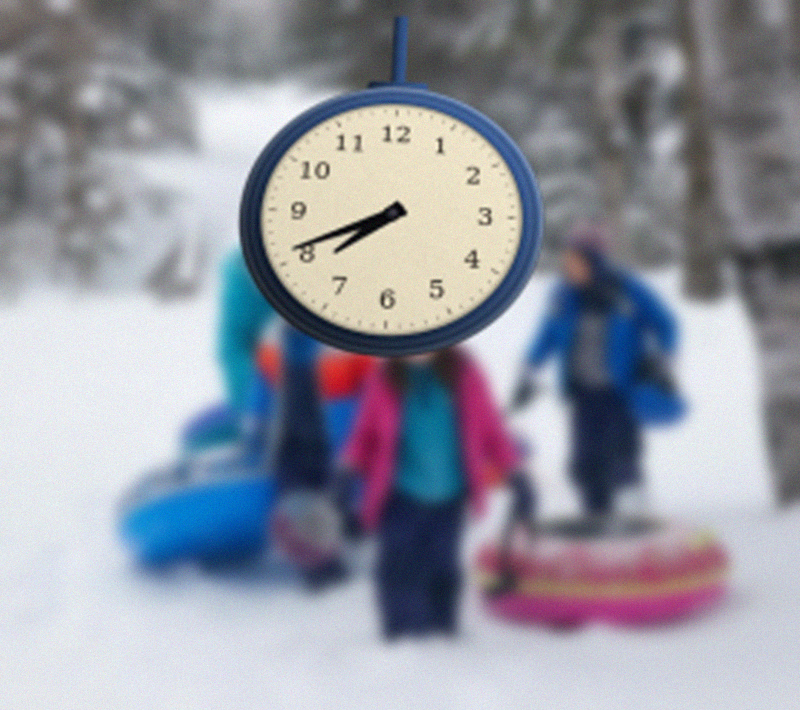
7h41
